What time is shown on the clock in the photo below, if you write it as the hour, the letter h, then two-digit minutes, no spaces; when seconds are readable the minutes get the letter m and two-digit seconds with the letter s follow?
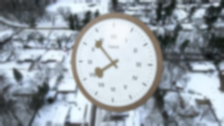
7h53
